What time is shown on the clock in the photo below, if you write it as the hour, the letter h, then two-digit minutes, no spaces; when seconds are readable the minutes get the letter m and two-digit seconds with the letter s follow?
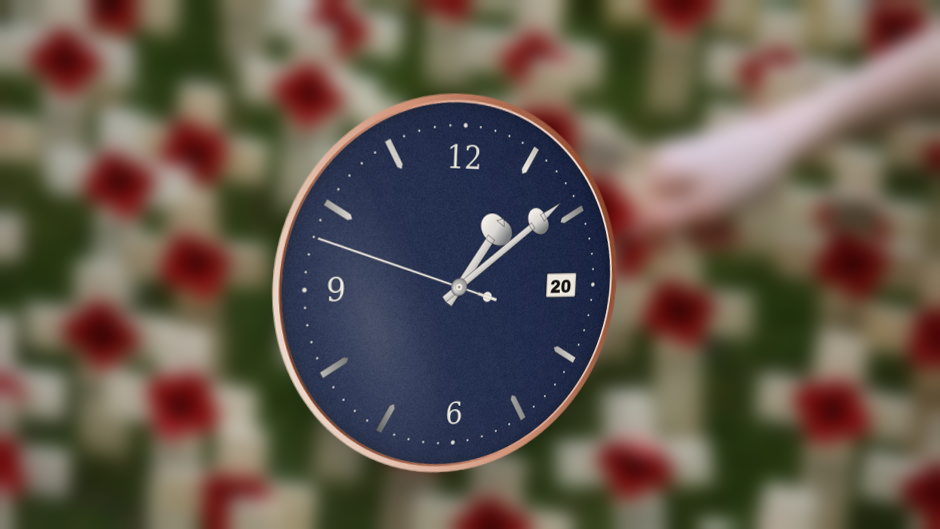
1h08m48s
